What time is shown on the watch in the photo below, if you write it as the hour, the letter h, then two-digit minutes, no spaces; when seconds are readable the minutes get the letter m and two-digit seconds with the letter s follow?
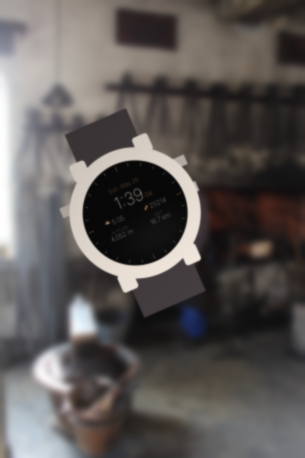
1h39
